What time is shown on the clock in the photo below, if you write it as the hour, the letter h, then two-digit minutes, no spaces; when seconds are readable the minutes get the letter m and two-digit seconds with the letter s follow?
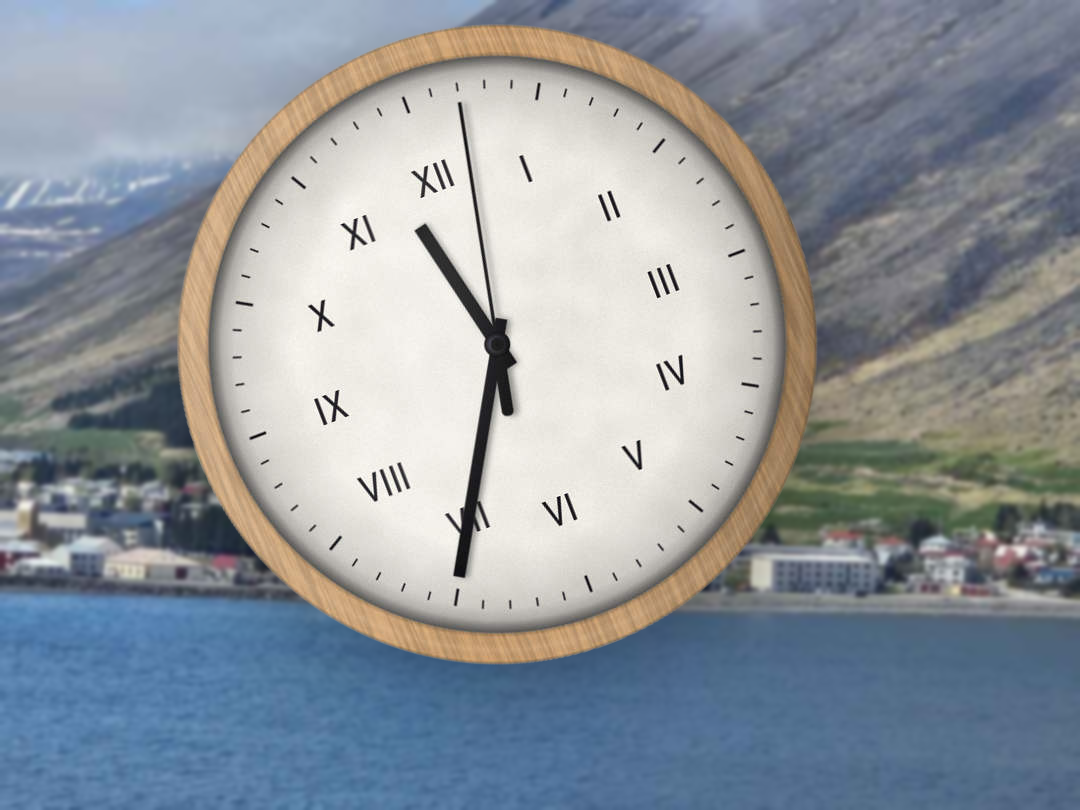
11h35m02s
